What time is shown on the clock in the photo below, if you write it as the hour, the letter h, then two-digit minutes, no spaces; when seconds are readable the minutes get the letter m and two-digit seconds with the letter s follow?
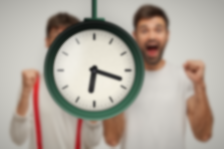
6h18
